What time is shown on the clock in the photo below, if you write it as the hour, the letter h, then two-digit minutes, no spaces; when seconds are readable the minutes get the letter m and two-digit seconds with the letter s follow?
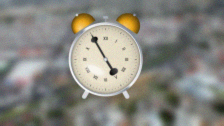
4h55
